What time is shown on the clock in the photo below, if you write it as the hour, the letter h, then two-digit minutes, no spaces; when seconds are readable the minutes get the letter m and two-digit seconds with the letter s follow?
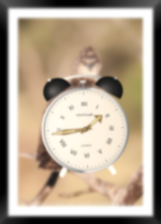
1h44
